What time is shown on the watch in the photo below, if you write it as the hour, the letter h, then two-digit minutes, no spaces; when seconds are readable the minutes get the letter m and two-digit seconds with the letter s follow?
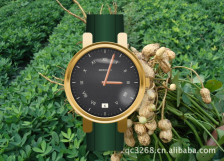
3h03
